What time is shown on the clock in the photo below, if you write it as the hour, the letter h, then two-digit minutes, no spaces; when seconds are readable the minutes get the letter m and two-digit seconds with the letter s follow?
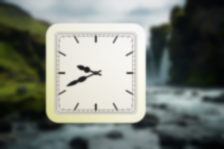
9h41
